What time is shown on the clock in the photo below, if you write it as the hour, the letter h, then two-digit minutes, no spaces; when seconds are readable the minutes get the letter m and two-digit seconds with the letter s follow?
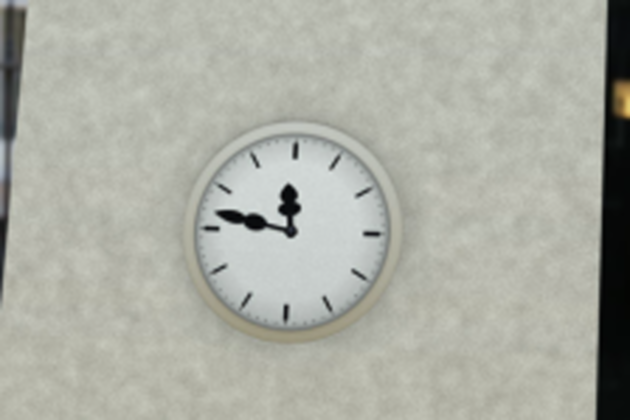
11h47
